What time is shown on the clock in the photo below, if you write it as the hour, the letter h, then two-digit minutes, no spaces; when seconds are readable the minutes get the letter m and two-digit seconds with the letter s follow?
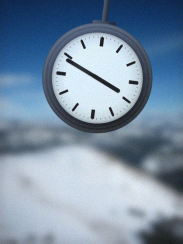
3h49
